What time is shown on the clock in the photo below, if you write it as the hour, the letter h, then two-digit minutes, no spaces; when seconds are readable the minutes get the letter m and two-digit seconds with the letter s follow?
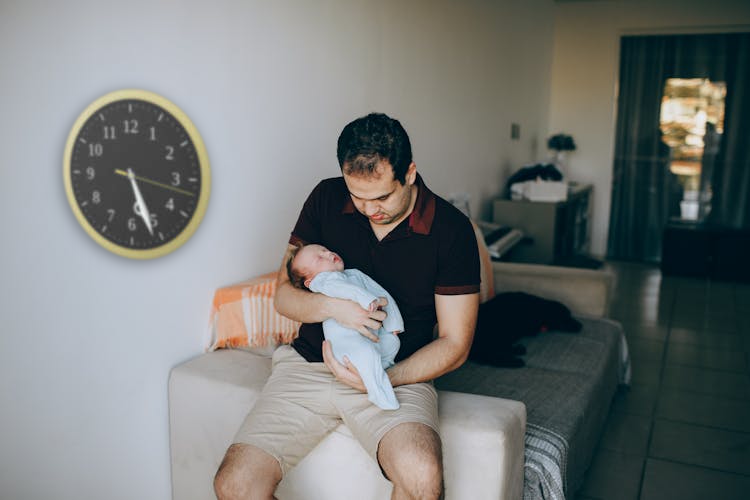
5h26m17s
